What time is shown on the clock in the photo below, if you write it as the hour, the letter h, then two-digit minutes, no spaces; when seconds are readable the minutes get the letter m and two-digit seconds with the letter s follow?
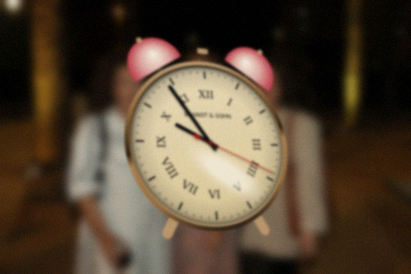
9h54m19s
